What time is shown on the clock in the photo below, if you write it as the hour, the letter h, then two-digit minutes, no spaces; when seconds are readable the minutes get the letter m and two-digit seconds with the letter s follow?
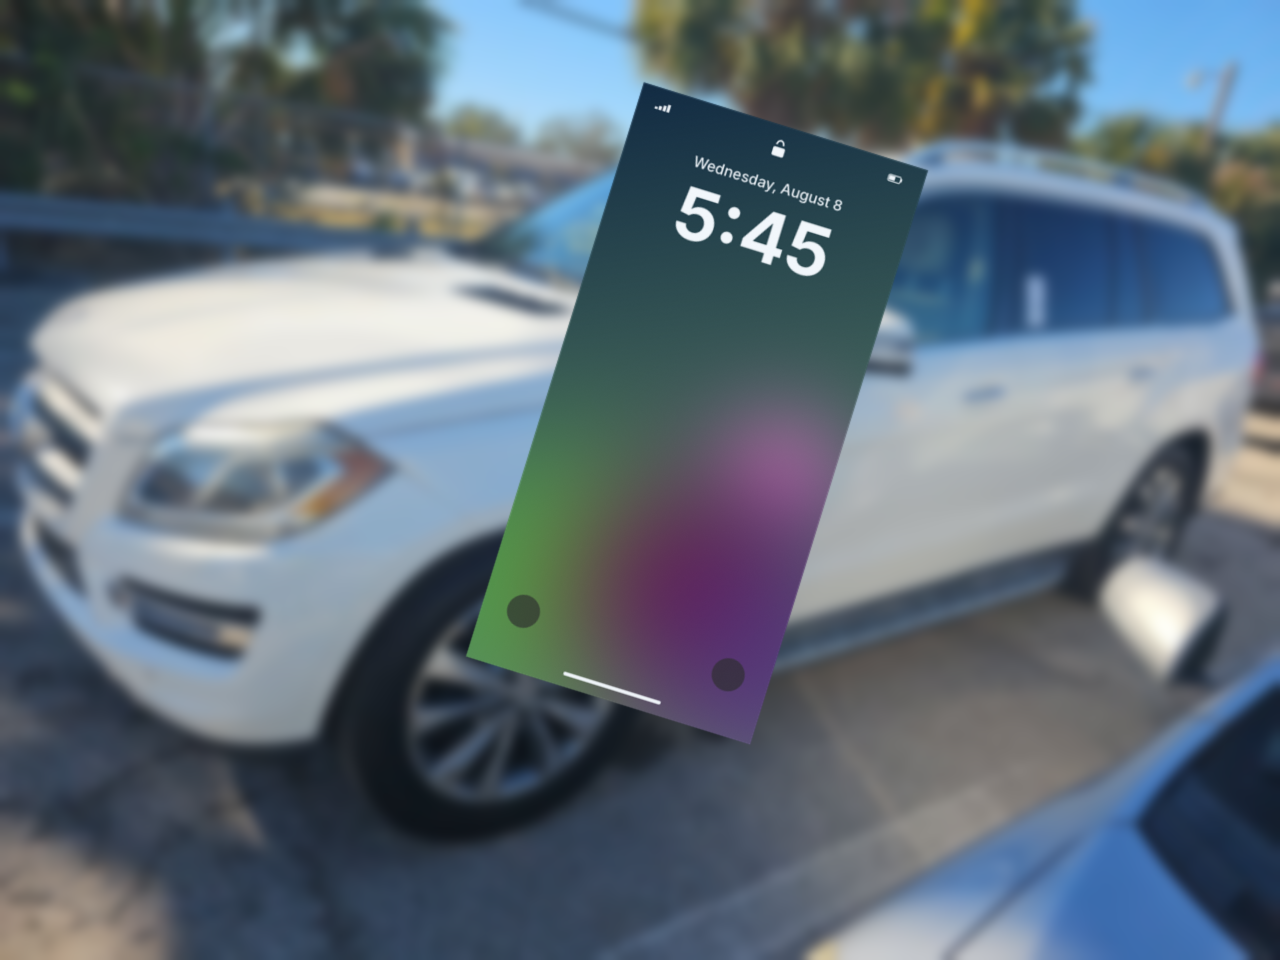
5h45
